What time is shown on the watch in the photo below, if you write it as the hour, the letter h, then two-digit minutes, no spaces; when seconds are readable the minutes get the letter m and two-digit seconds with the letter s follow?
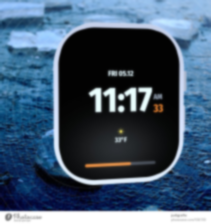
11h17m33s
